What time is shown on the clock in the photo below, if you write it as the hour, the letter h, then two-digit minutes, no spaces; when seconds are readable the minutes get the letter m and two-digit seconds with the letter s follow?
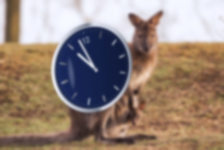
10h58
